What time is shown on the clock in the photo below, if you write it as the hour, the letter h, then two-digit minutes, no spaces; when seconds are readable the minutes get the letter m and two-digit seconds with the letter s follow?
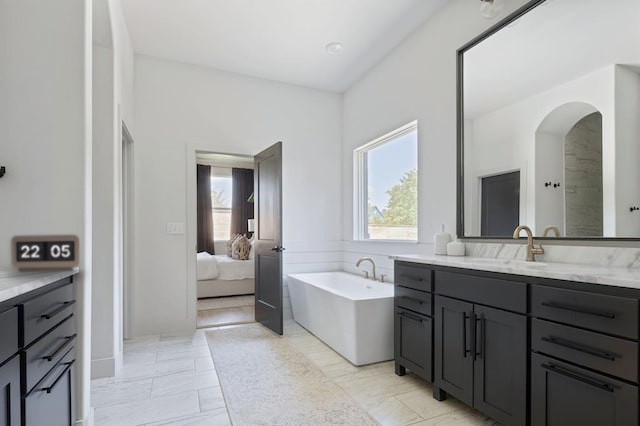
22h05
